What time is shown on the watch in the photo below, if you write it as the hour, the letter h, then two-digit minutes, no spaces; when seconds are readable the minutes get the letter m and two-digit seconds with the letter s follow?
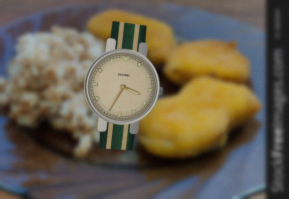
3h34
